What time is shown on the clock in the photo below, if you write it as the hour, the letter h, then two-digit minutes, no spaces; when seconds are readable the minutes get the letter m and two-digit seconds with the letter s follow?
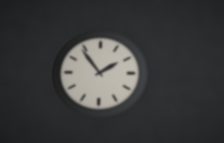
1h54
